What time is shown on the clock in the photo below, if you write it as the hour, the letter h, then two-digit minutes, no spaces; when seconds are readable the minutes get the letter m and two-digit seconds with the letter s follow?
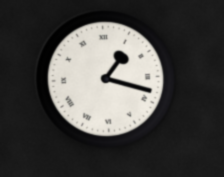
1h18
